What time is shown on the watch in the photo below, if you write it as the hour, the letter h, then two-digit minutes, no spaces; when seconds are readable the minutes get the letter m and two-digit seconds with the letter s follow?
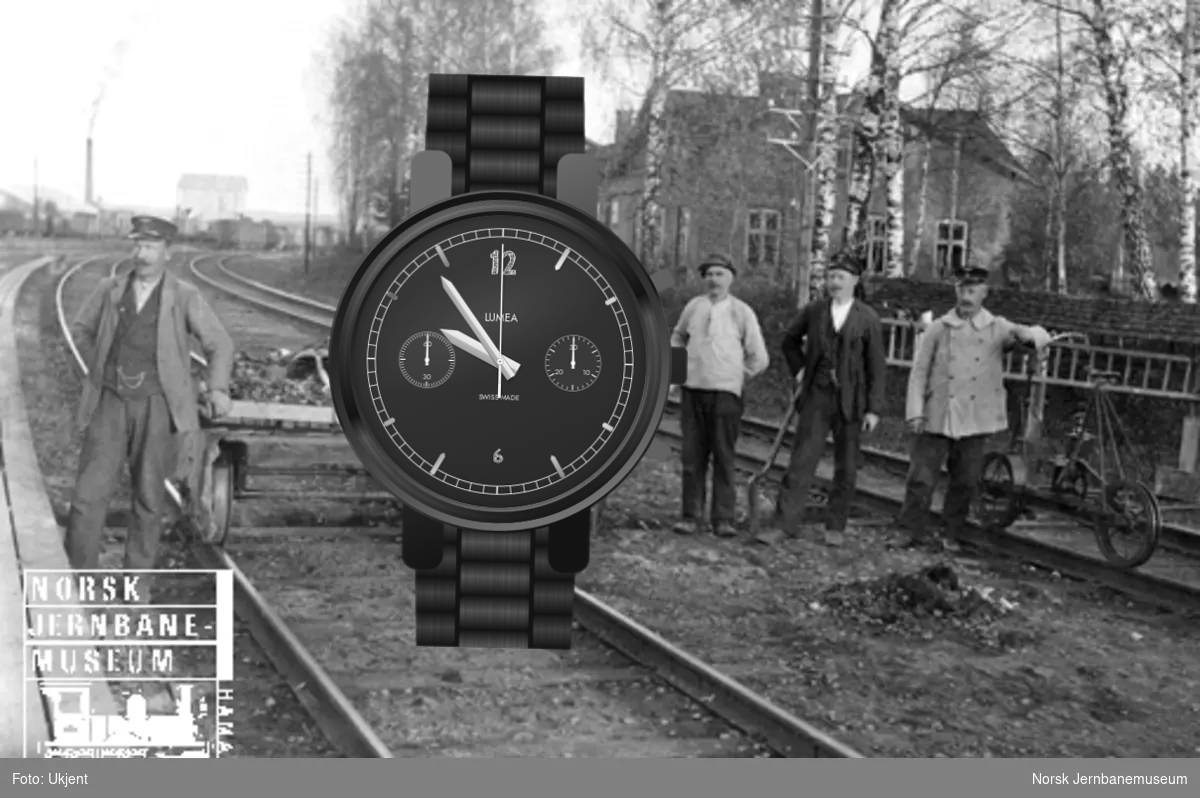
9h54
